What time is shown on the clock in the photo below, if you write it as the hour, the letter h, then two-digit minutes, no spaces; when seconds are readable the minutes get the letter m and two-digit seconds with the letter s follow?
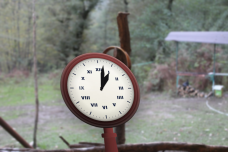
1h02
